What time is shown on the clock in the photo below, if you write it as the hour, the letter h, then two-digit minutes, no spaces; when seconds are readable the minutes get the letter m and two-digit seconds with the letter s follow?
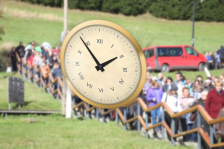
1h54
